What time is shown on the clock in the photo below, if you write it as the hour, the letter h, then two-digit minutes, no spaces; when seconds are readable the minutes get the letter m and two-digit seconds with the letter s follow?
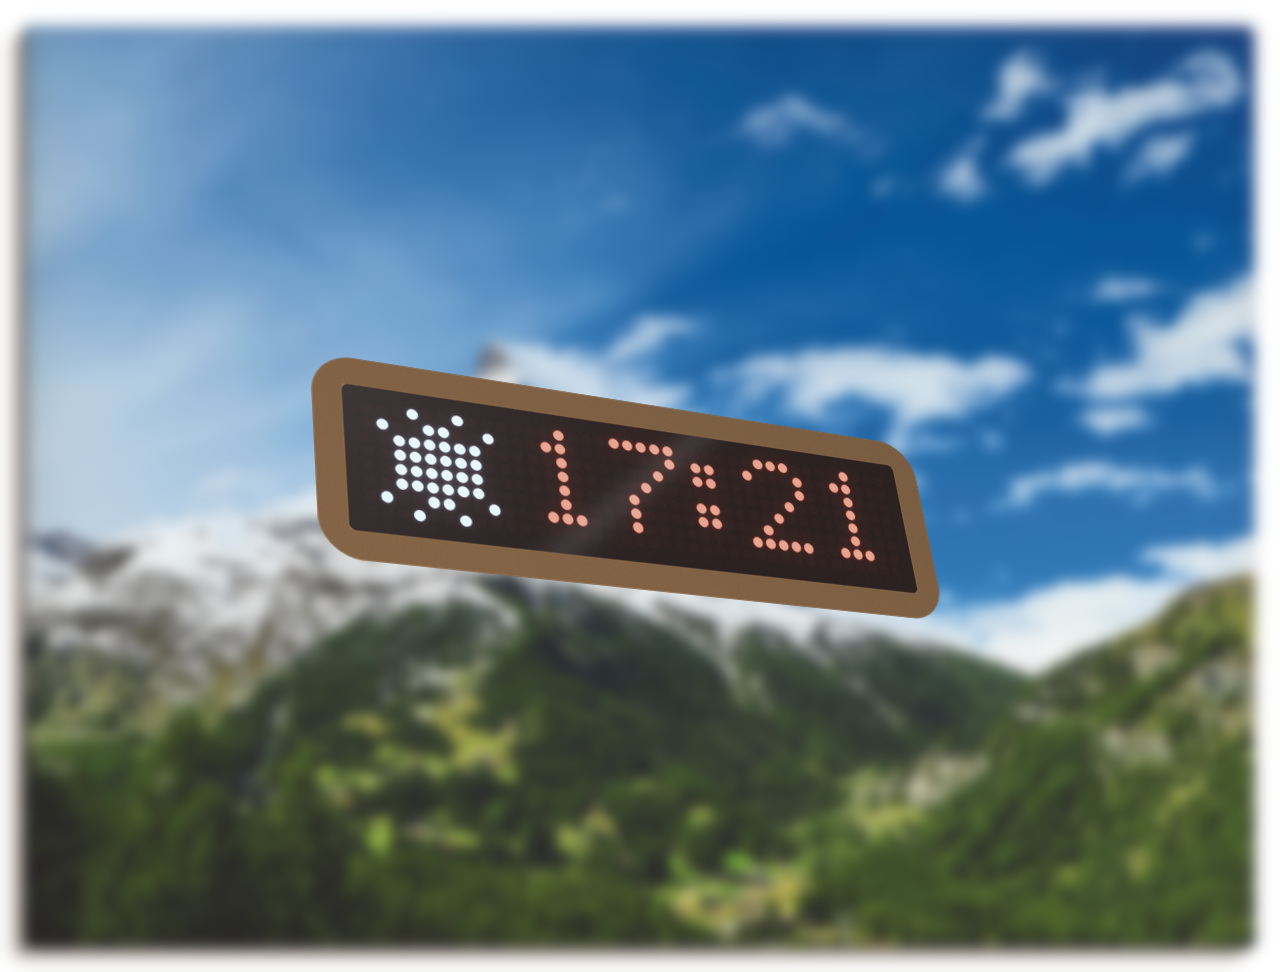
17h21
